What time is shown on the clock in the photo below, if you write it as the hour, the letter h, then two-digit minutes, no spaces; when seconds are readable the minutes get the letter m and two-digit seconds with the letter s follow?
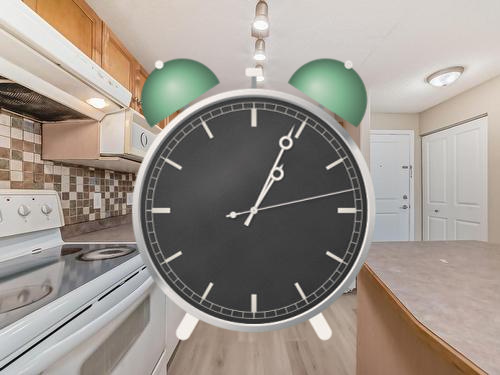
1h04m13s
